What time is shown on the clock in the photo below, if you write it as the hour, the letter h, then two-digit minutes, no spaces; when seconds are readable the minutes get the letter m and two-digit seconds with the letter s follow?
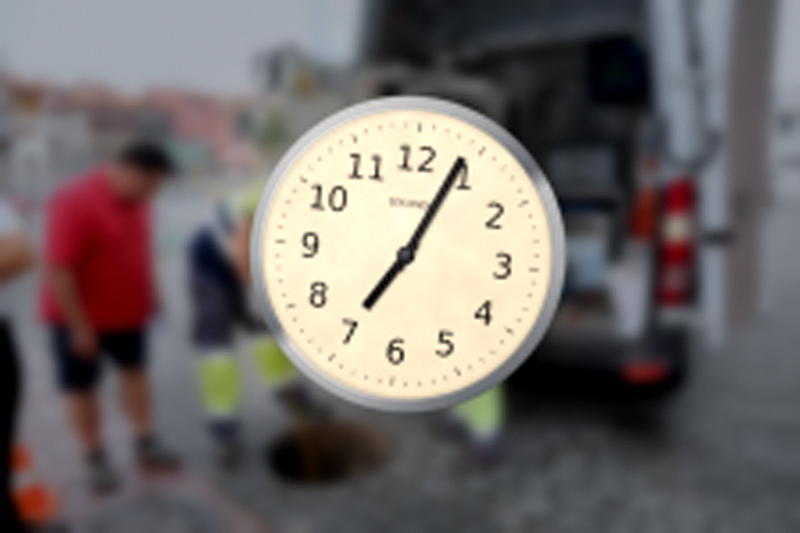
7h04
